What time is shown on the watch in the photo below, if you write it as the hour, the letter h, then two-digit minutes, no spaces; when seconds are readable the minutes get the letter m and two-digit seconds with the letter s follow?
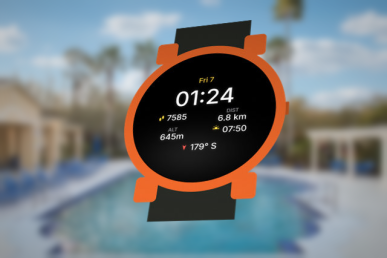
1h24
